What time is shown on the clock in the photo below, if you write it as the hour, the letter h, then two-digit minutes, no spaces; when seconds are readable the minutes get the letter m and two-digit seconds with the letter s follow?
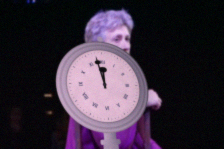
11h58
